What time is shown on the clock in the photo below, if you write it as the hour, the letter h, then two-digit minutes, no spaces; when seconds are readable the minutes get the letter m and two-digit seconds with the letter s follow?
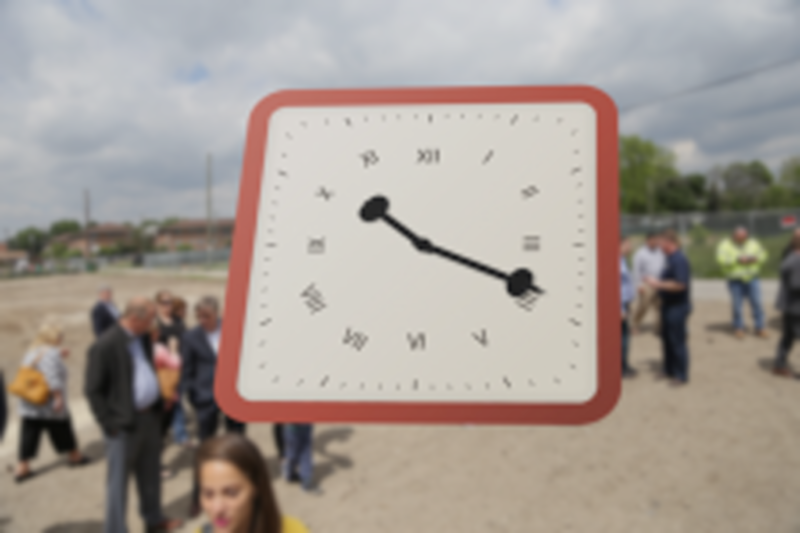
10h19
